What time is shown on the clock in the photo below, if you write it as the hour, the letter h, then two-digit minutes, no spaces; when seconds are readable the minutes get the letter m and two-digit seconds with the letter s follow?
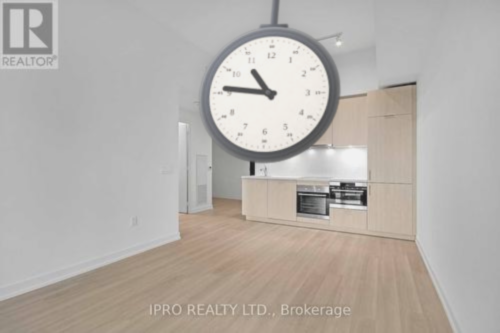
10h46
